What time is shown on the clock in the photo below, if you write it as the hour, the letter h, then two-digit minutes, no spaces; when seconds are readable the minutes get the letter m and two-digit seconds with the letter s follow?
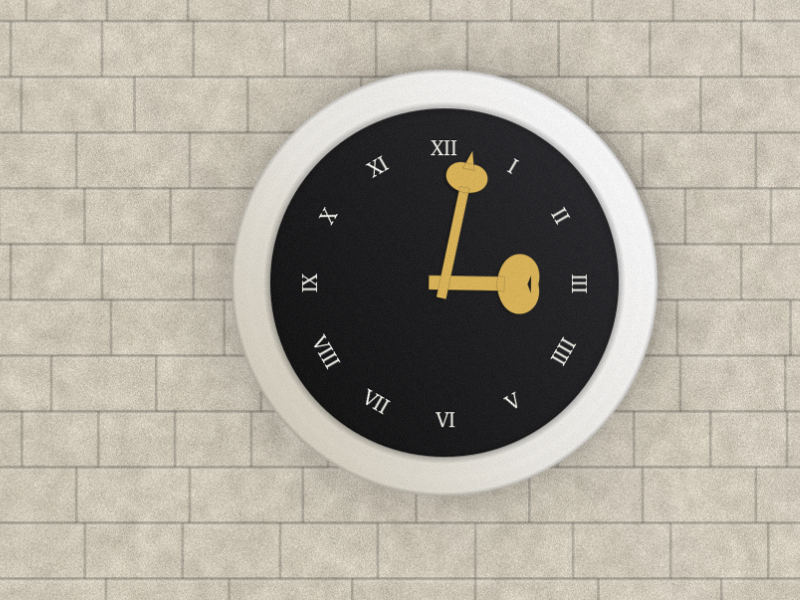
3h02
